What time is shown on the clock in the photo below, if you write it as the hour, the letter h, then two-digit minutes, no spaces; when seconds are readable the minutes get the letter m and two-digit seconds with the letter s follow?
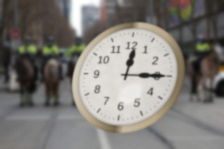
12h15
